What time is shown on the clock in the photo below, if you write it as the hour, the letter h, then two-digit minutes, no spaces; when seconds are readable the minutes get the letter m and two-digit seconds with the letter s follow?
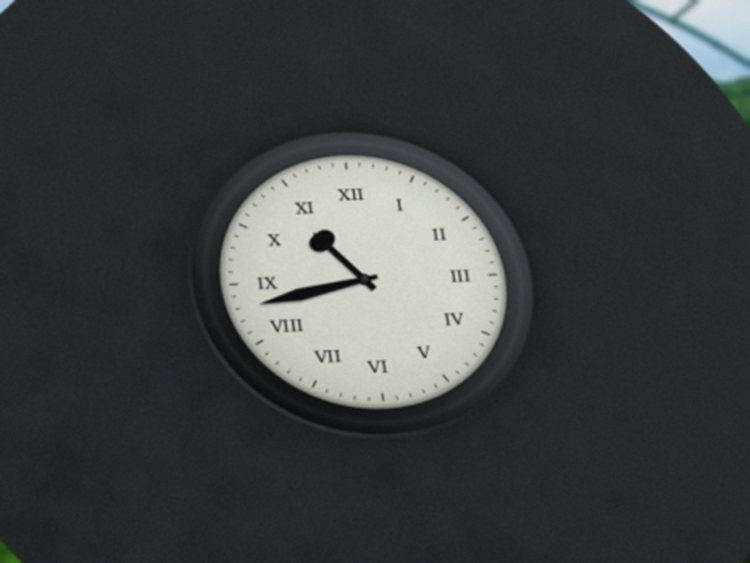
10h43
